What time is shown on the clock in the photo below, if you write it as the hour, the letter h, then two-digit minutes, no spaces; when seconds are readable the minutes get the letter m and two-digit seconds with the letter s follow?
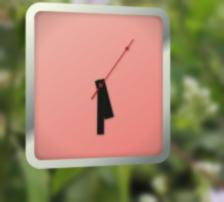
5h30m06s
